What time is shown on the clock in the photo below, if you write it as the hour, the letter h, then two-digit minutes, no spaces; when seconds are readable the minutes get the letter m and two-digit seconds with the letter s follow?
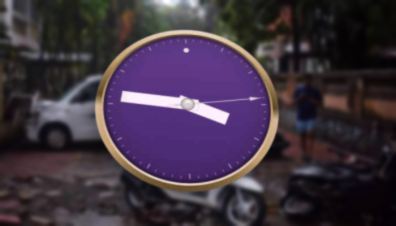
3h46m14s
